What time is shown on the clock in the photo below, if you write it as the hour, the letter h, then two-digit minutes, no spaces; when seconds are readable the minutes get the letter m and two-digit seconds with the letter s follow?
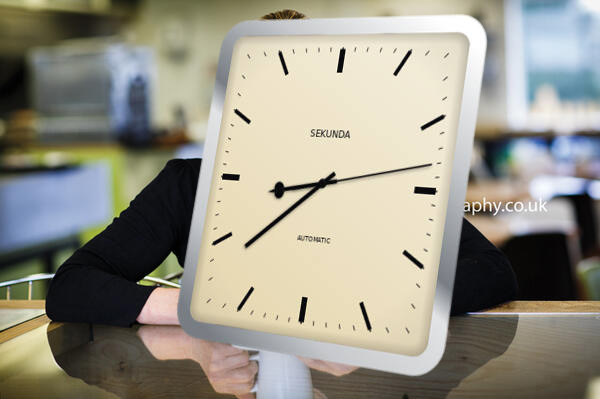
8h38m13s
